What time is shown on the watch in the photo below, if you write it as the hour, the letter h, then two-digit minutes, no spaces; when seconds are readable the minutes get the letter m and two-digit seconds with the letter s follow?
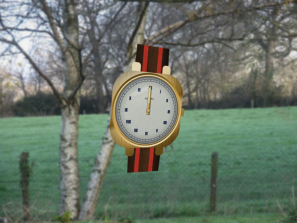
12h00
